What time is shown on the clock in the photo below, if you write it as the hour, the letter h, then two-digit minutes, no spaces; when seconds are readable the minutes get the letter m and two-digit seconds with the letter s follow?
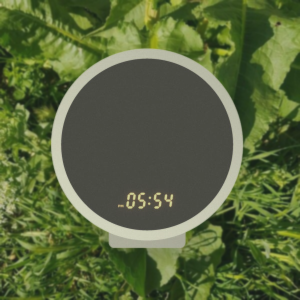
5h54
